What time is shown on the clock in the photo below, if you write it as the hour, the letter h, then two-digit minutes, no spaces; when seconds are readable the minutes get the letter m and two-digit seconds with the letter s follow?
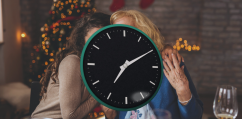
7h10
